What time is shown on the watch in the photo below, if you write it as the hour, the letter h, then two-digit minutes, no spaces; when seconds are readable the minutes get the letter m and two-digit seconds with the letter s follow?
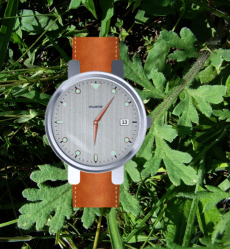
6h06
